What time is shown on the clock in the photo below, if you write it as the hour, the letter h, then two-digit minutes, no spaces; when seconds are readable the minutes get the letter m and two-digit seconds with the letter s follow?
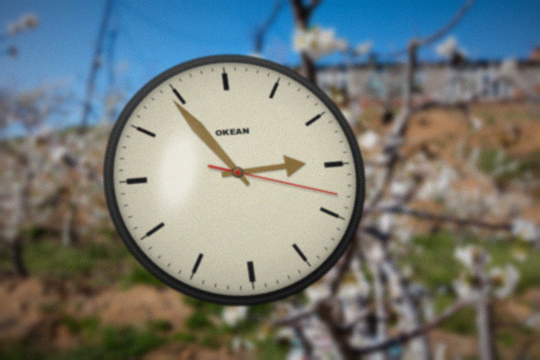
2h54m18s
